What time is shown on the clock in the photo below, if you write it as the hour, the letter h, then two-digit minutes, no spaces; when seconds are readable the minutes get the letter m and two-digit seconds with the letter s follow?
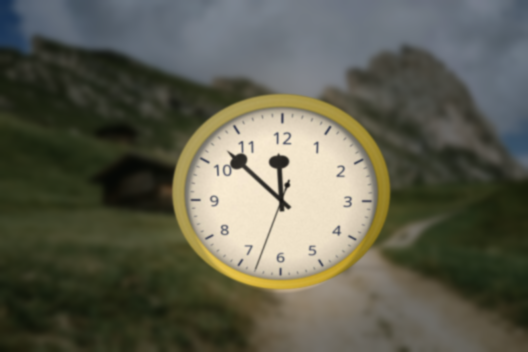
11h52m33s
